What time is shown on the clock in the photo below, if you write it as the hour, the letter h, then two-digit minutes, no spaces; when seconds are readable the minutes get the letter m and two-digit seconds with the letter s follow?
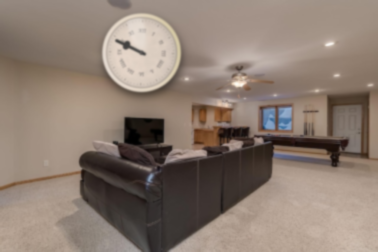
9h49
